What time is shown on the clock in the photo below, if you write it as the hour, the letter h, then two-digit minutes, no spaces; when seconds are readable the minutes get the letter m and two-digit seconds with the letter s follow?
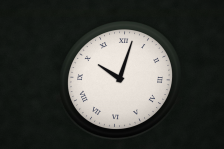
10h02
